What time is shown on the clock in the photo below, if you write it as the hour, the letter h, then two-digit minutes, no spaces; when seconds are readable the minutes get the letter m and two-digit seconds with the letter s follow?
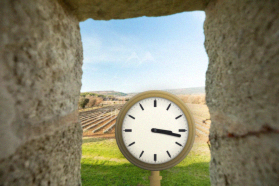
3h17
